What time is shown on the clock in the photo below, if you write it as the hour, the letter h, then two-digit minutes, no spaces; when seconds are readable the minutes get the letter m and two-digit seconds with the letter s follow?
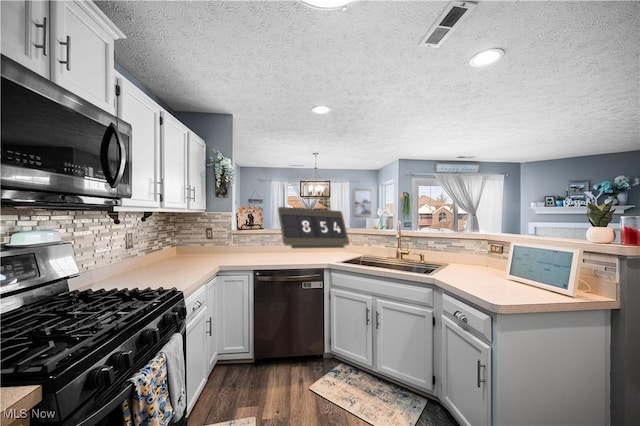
8h54
